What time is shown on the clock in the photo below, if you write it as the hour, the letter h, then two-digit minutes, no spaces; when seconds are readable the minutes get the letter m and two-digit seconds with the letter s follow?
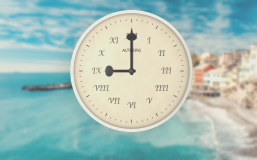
9h00
